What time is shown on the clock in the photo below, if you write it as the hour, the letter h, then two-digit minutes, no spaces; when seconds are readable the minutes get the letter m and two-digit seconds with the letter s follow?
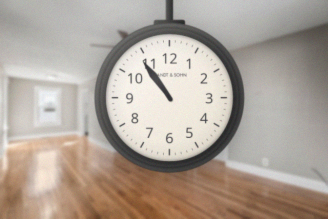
10h54
